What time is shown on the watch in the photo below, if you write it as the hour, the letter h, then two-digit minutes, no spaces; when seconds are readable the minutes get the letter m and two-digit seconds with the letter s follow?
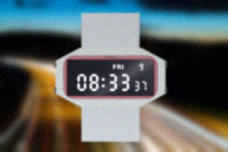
8h33m37s
